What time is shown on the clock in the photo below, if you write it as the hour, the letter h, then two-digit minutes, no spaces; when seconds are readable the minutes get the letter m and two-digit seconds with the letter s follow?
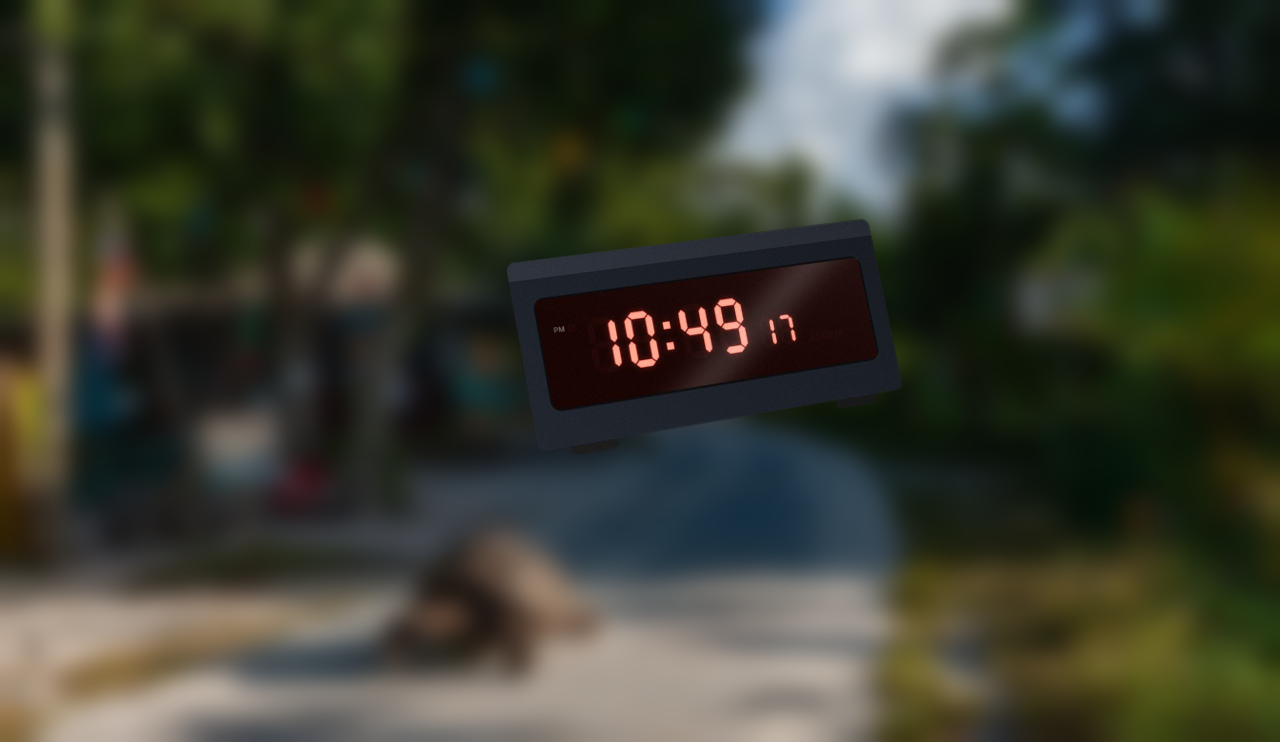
10h49m17s
